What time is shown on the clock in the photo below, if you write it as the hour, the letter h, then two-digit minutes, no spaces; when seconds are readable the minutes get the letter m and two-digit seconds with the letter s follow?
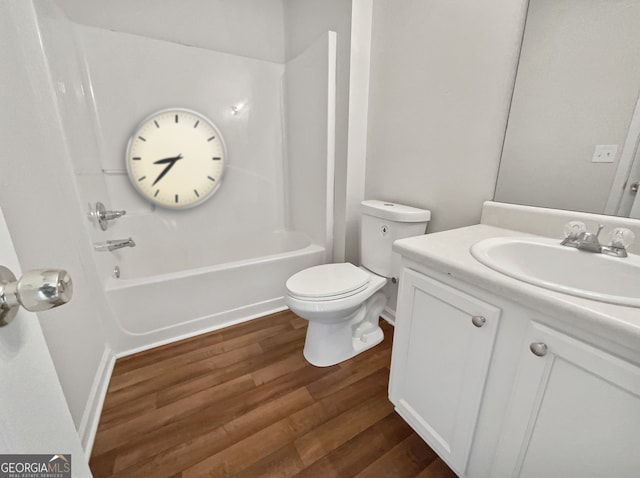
8h37
